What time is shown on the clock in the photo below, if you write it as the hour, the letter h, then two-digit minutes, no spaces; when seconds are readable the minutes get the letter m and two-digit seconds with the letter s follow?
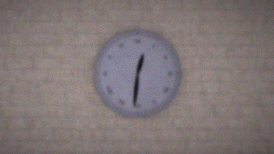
12h31
